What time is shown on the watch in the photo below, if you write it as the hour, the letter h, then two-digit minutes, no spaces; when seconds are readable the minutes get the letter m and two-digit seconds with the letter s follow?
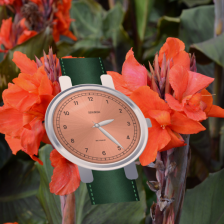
2h24
